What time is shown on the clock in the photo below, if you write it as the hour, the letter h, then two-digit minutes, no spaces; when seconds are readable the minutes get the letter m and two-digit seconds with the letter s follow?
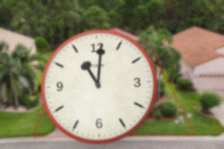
11h01
